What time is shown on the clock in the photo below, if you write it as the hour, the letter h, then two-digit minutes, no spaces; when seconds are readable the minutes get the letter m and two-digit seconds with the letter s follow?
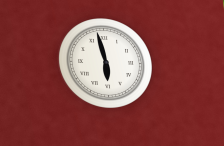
5h58
